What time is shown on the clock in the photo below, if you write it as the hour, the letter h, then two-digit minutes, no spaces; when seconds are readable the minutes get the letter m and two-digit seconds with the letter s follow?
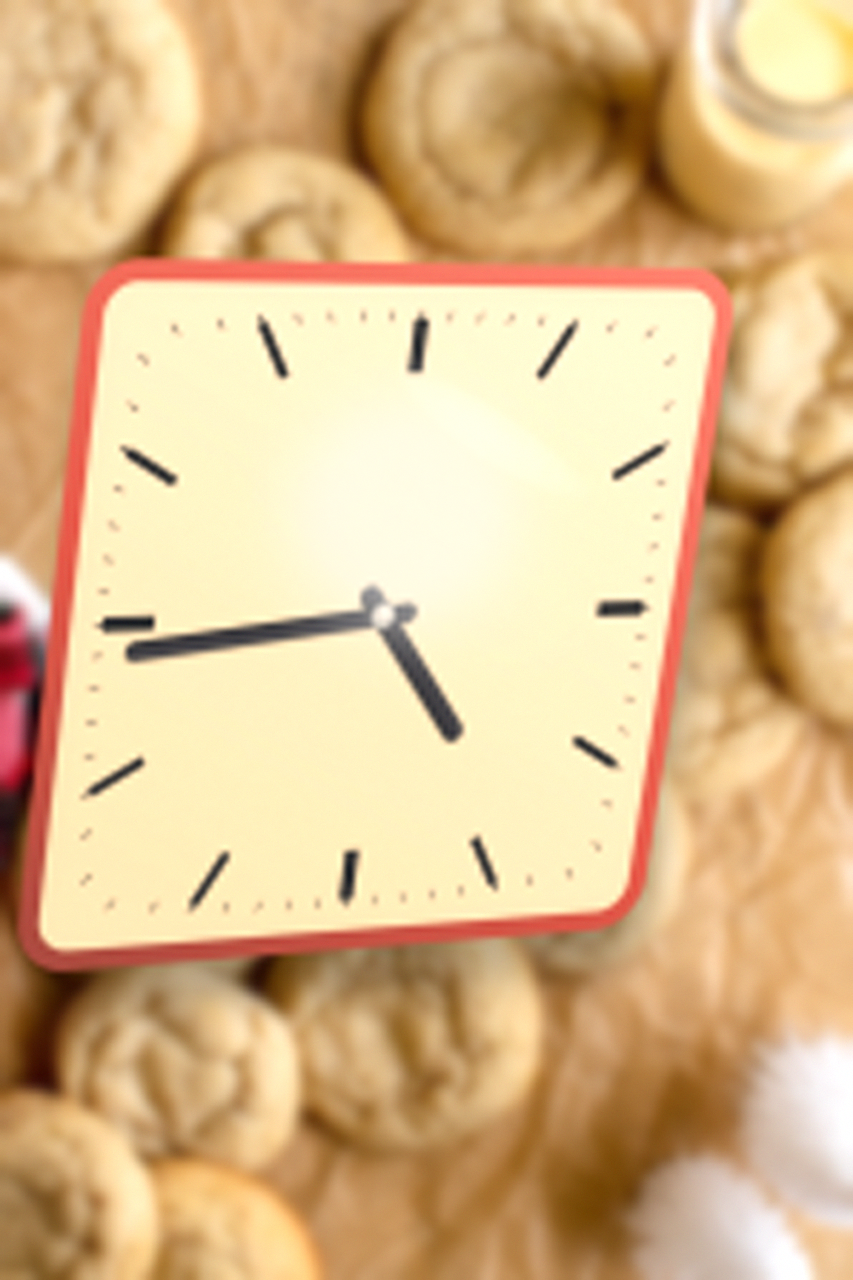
4h44
